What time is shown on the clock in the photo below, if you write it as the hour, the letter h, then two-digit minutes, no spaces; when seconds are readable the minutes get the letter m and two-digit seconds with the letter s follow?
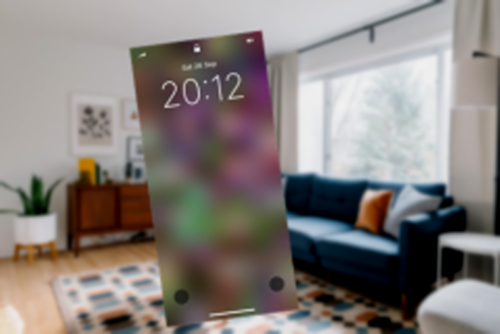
20h12
